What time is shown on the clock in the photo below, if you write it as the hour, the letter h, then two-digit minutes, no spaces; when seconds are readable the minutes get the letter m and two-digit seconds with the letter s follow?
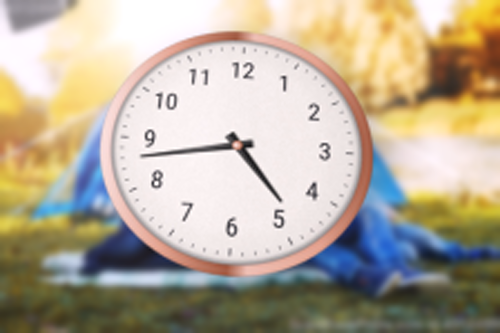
4h43
